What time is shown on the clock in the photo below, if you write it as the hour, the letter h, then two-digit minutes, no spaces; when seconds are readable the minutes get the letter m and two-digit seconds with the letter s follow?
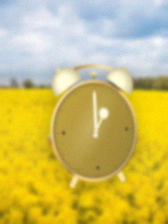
1h00
